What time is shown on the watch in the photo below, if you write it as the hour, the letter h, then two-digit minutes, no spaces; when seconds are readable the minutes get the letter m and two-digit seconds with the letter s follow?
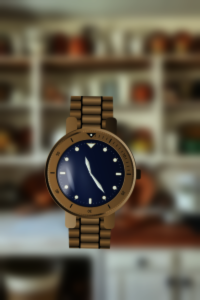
11h24
